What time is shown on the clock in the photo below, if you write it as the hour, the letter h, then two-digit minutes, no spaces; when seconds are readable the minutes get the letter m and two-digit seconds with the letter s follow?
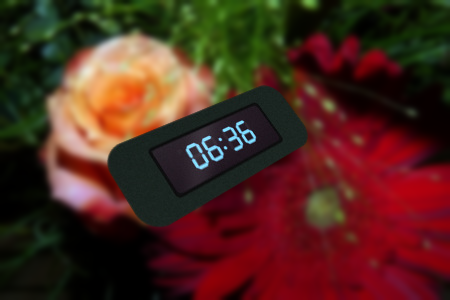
6h36
